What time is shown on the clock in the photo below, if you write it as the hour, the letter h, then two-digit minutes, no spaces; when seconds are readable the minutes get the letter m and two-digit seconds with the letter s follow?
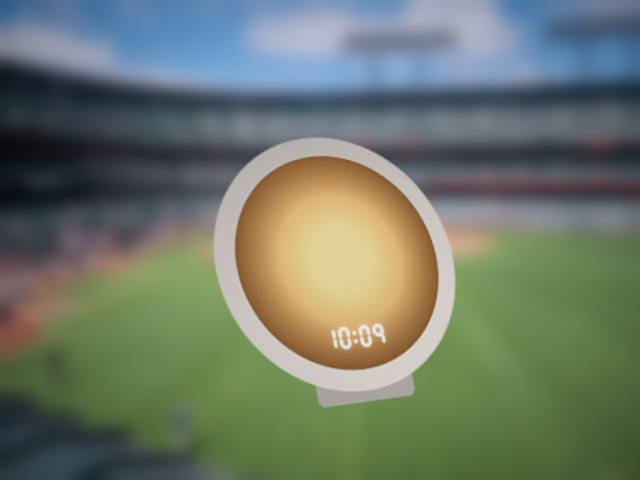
10h09
